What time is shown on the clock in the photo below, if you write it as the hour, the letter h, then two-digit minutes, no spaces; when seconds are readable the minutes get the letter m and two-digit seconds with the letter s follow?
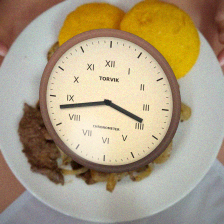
3h43
